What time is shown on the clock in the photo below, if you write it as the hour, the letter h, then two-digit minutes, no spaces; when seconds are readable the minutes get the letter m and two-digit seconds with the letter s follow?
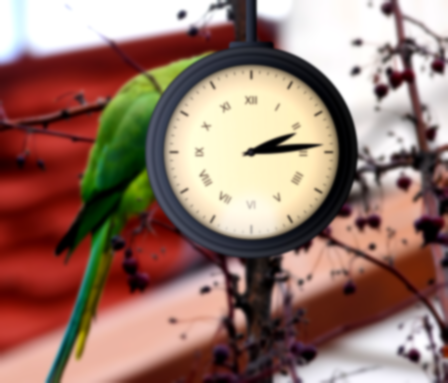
2h14
